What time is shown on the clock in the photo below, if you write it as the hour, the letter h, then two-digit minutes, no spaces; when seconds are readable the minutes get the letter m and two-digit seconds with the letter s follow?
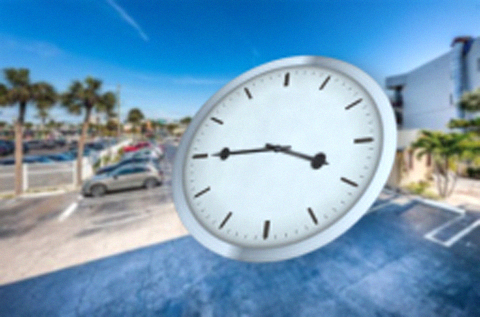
3h45
